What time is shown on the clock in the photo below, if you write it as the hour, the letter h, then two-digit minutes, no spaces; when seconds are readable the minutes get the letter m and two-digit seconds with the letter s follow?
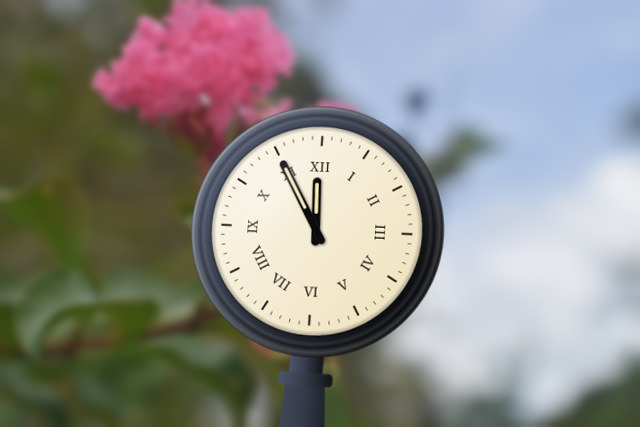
11h55
